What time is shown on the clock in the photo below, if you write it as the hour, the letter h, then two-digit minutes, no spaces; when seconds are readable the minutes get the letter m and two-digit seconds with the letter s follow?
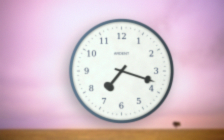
7h18
